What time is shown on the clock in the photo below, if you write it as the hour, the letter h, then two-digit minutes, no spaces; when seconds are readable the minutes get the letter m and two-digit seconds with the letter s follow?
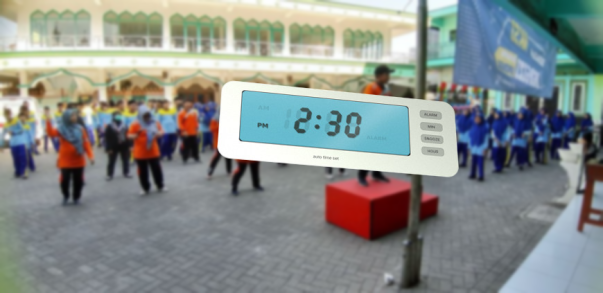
2h30
